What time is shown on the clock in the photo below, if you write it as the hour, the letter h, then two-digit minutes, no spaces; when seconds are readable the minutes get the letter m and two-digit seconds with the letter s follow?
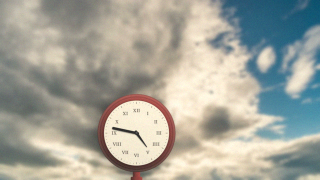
4h47
